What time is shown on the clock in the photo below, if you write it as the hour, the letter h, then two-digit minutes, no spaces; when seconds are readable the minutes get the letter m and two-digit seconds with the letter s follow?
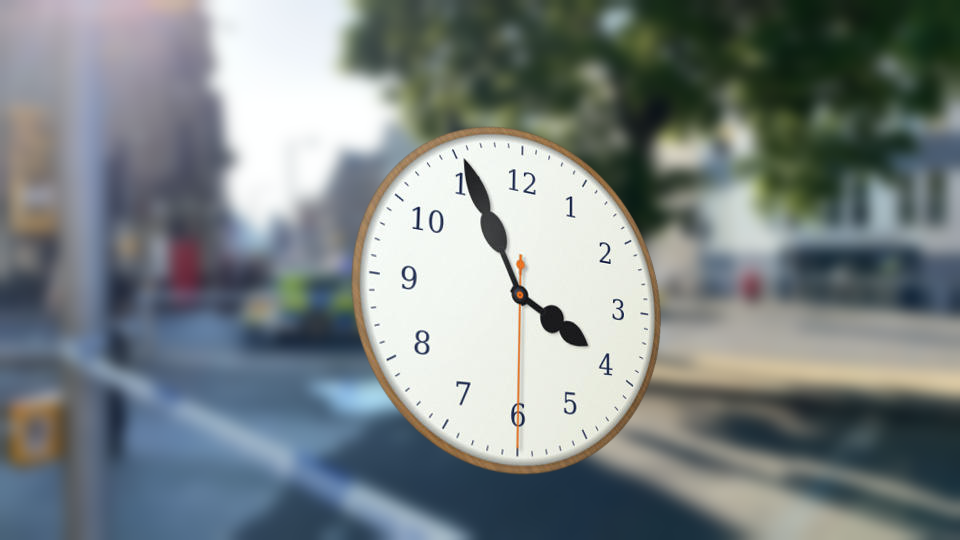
3h55m30s
